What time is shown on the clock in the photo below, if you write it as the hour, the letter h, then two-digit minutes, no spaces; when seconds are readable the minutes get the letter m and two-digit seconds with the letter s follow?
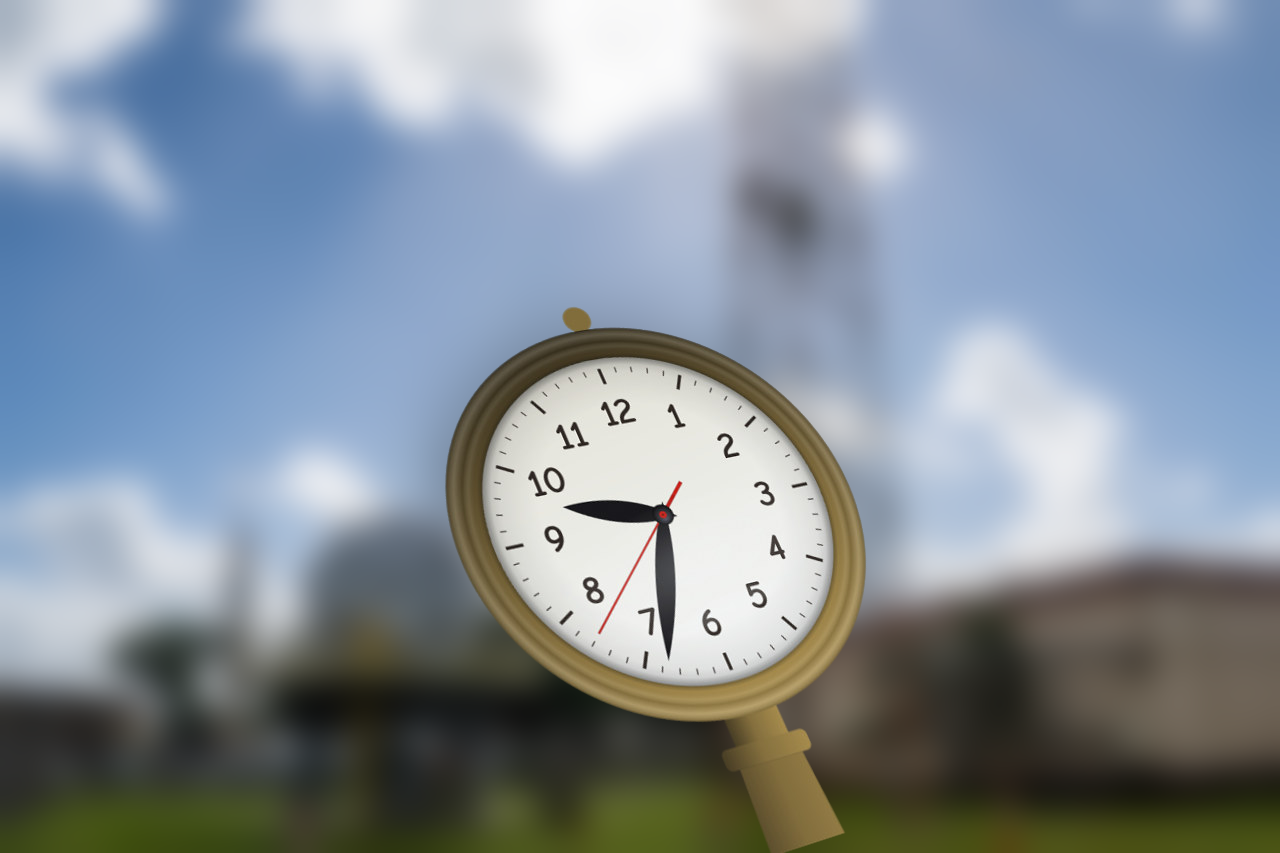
9h33m38s
